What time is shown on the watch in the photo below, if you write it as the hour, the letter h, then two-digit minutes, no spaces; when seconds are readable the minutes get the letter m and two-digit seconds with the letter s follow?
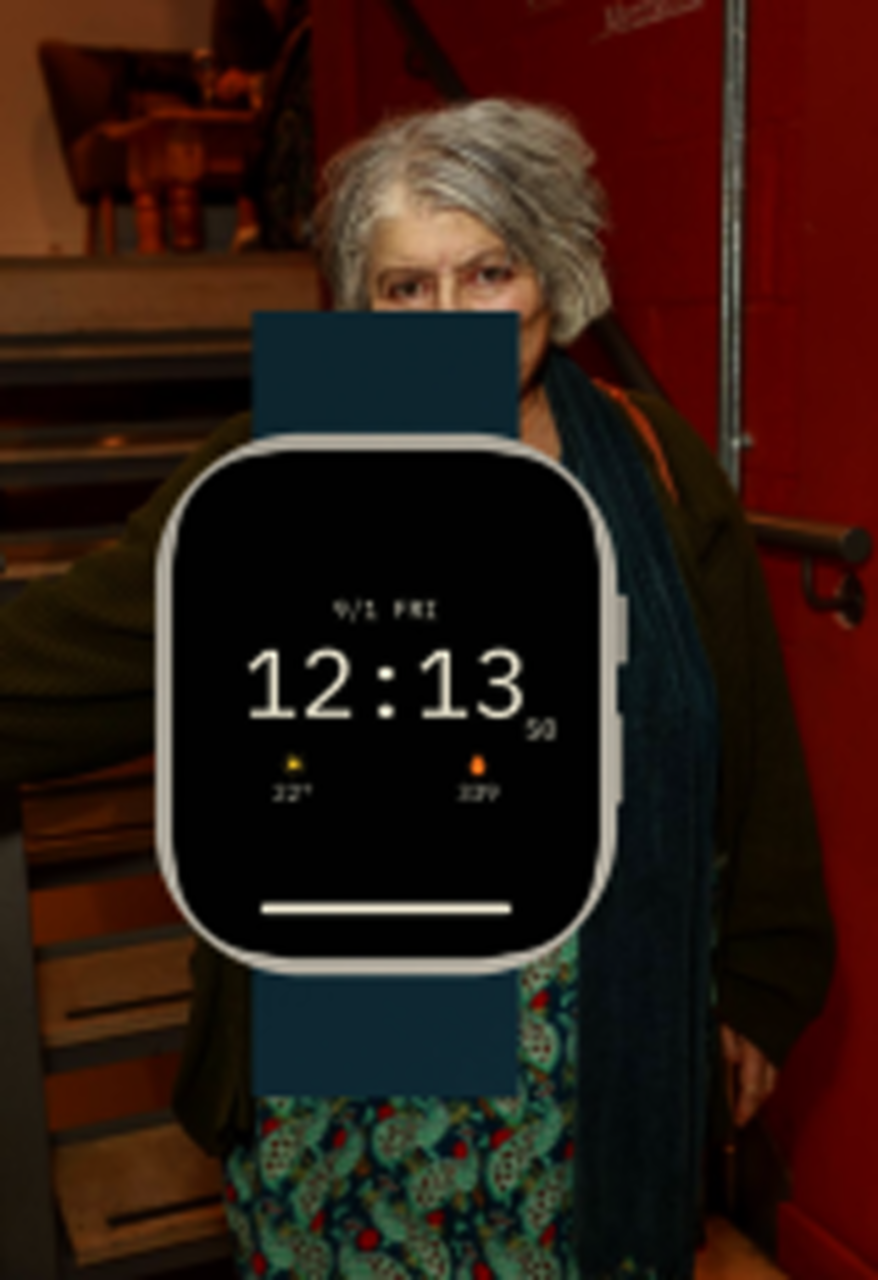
12h13
